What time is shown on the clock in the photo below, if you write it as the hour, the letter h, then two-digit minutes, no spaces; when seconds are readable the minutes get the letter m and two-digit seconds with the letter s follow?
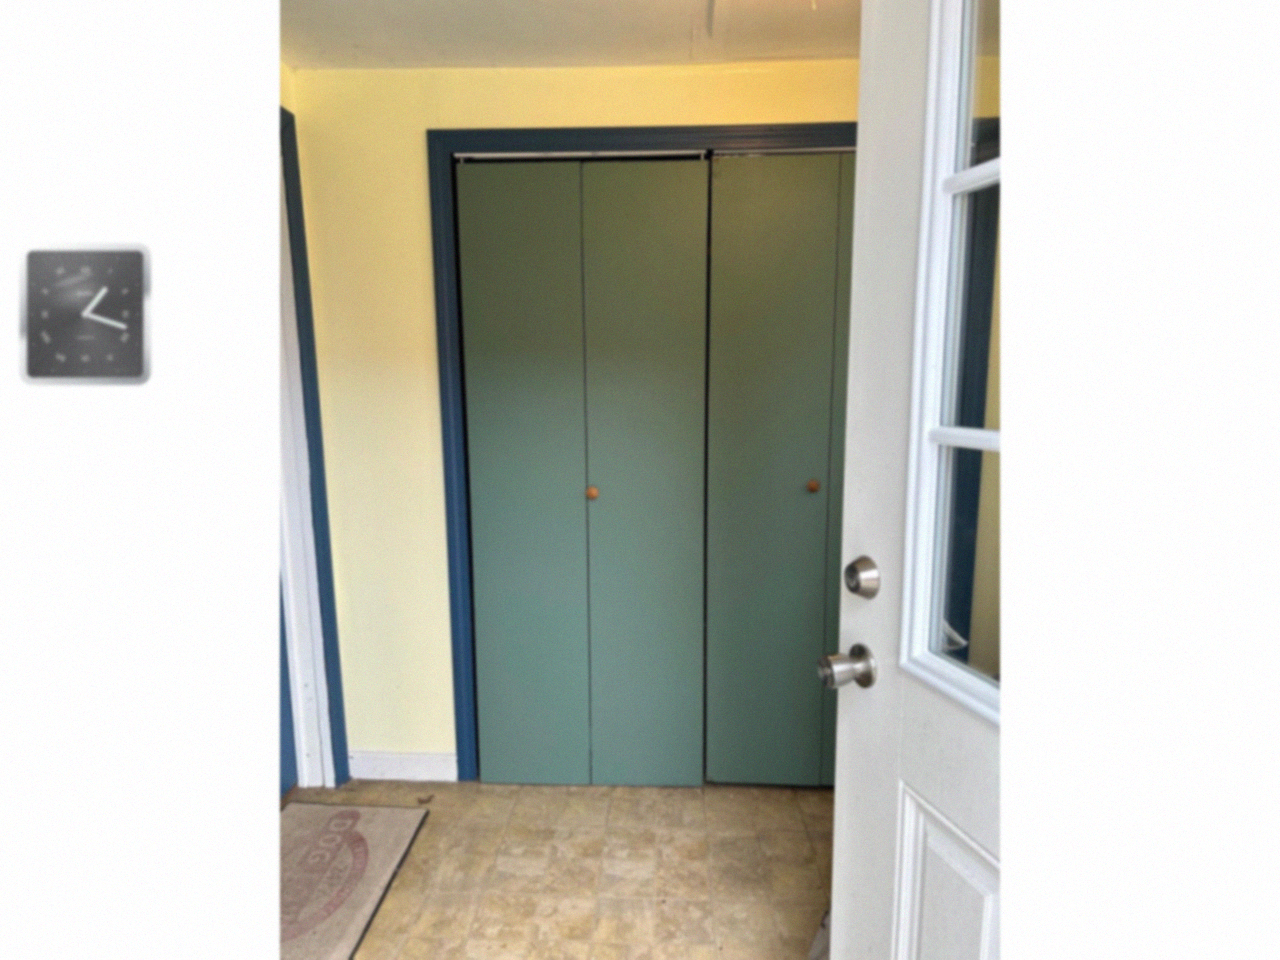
1h18
